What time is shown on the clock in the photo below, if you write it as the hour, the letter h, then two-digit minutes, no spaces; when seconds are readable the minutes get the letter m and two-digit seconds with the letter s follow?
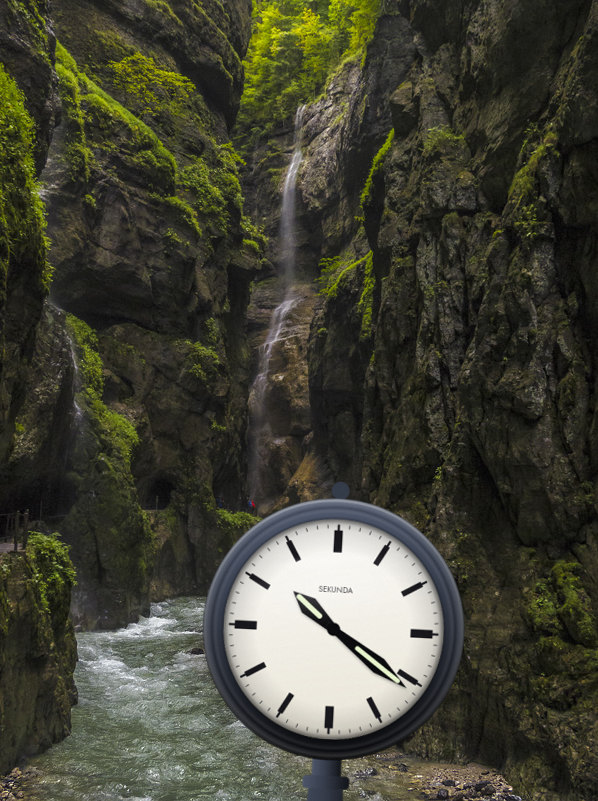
10h21
